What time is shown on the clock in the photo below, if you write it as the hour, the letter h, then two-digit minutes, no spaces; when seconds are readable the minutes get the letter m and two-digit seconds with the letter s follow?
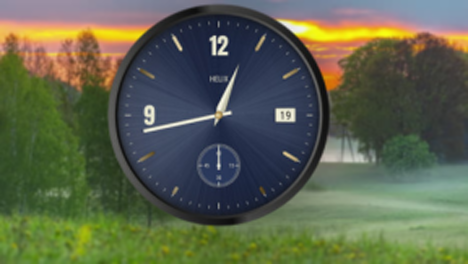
12h43
